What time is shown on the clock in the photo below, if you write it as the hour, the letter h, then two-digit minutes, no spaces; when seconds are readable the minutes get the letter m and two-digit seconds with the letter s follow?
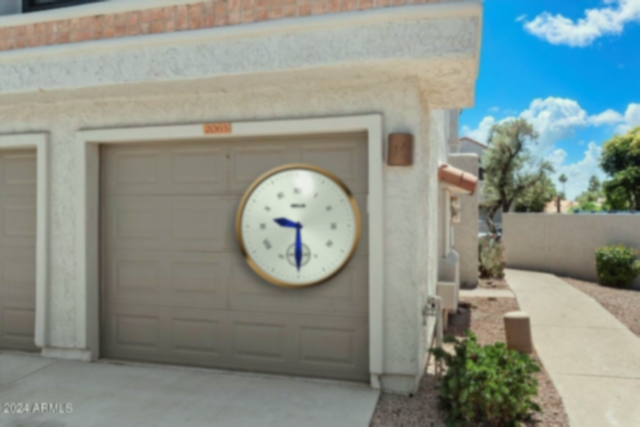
9h30
